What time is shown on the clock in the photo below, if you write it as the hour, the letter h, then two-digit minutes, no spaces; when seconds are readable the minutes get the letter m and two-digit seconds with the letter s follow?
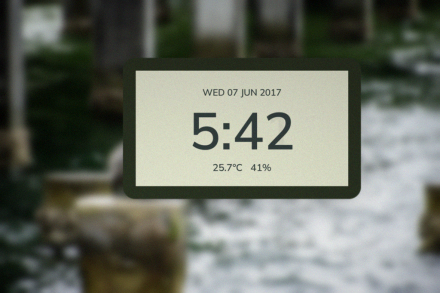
5h42
